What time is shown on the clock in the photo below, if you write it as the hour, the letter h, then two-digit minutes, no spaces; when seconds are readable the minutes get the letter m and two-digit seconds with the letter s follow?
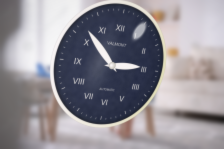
2h52
